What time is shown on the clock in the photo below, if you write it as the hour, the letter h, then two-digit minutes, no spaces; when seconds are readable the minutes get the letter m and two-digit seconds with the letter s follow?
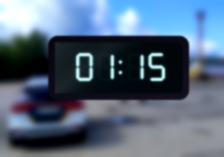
1h15
